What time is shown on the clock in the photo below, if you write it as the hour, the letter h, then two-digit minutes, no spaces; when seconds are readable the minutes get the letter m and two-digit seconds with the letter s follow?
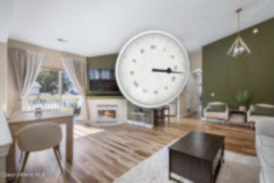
3h17
